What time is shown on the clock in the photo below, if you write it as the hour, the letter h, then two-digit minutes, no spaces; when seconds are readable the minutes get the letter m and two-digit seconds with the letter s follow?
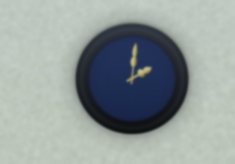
2h01
